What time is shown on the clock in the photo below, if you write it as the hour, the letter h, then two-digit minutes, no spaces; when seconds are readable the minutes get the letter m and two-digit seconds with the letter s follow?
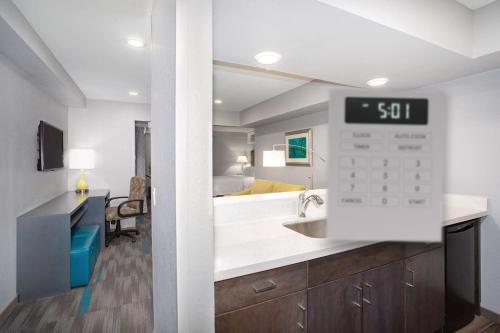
5h01
